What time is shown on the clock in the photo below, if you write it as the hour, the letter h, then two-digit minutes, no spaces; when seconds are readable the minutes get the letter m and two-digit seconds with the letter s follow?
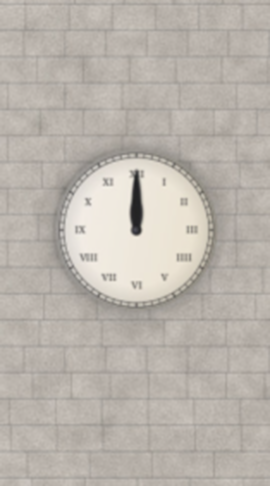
12h00
